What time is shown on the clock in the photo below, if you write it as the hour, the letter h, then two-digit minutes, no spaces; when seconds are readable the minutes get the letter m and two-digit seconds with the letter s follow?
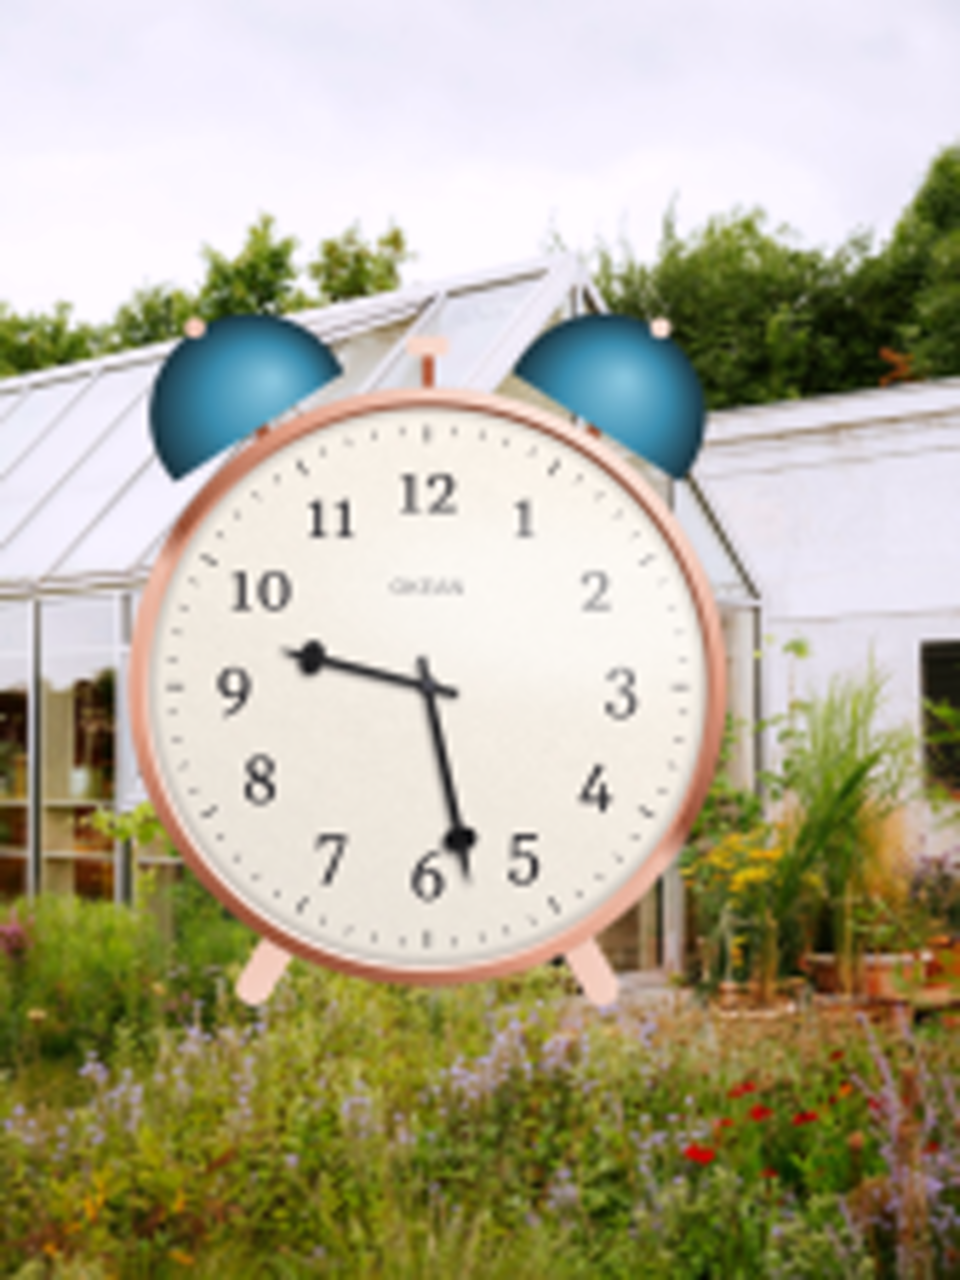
9h28
